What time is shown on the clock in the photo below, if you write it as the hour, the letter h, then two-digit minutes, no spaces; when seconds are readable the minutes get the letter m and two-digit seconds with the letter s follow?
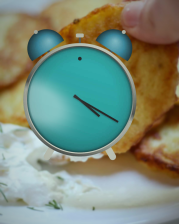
4h20
